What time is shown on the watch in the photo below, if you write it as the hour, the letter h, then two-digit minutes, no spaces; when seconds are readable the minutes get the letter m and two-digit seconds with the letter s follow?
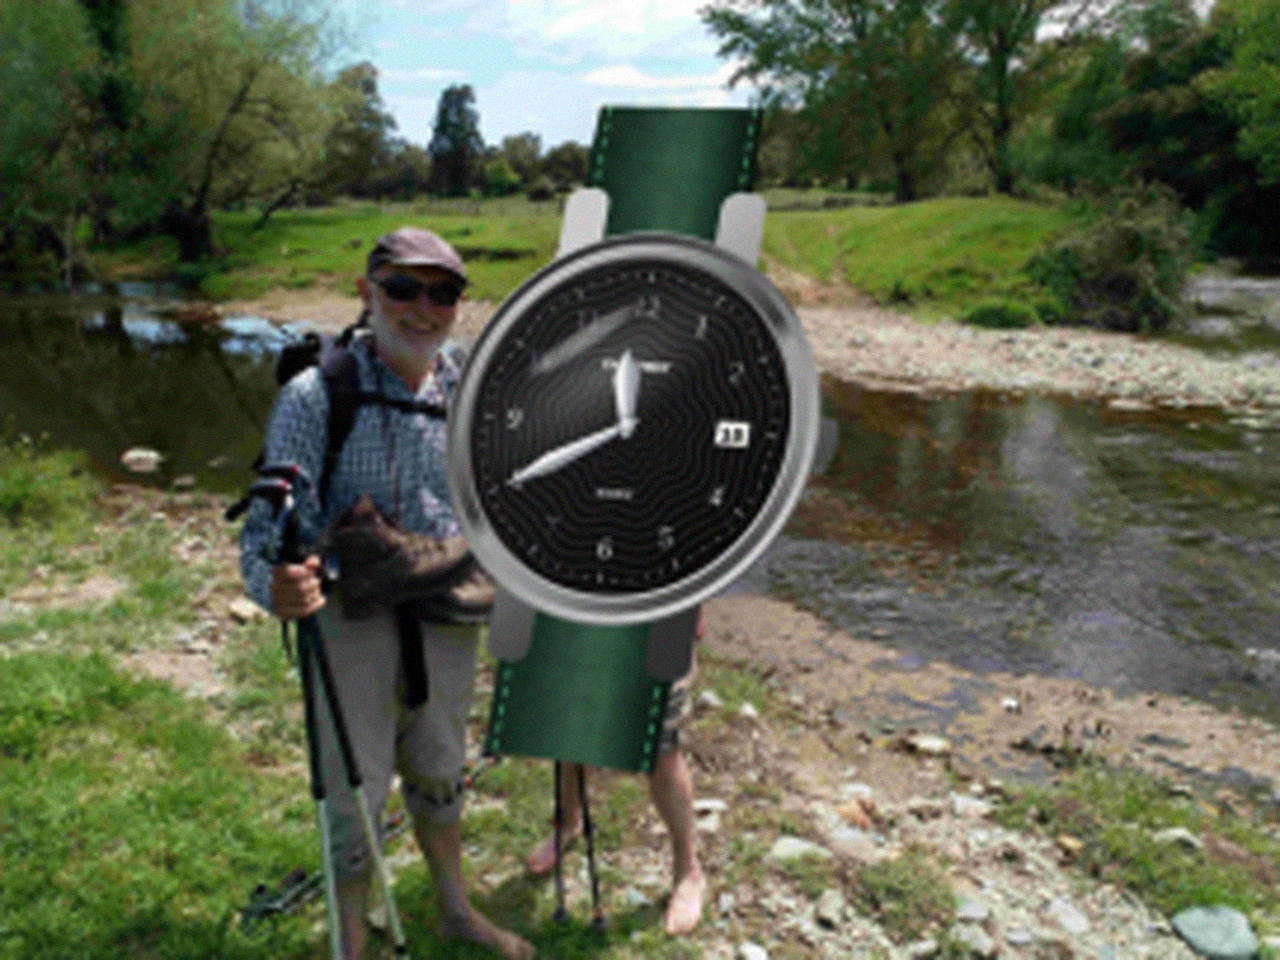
11h40
